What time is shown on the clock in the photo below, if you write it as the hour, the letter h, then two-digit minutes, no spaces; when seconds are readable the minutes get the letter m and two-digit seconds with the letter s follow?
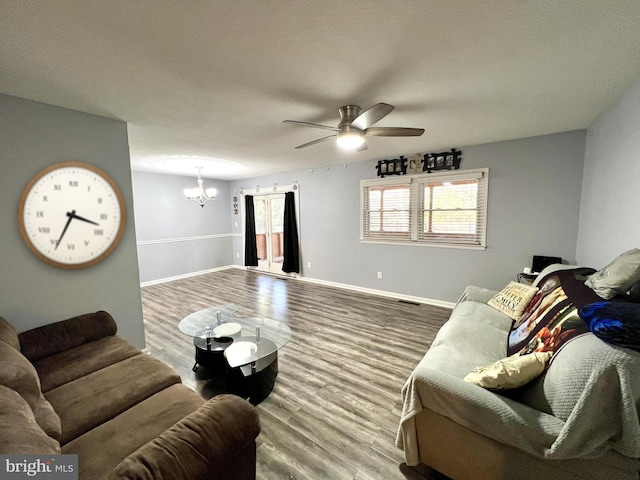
3h34
